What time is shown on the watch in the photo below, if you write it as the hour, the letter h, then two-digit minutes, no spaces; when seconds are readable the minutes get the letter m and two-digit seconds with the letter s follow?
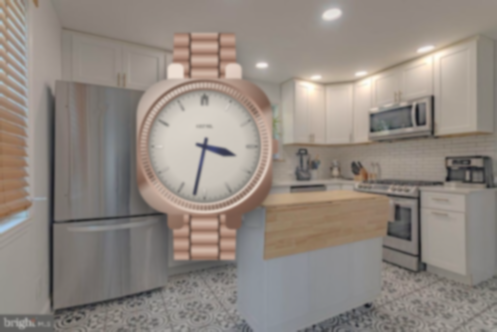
3h32
